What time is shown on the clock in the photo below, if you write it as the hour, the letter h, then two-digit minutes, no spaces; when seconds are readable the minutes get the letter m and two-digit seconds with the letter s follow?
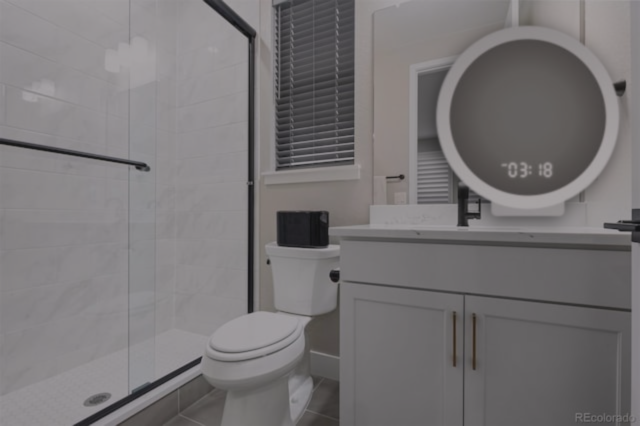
3h18
